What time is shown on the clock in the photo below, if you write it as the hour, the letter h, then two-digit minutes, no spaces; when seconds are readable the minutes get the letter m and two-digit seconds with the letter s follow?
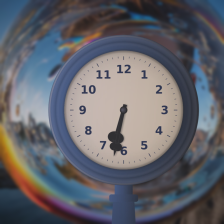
6h32
